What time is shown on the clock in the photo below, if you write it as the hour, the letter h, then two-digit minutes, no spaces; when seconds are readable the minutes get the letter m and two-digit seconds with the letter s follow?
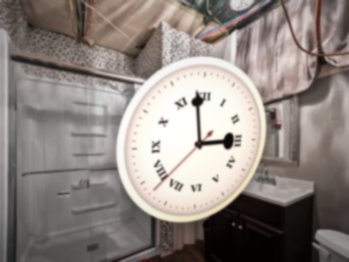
2h58m38s
